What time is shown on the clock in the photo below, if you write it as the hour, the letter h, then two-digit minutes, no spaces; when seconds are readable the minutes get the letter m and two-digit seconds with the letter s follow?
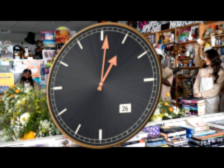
1h01
